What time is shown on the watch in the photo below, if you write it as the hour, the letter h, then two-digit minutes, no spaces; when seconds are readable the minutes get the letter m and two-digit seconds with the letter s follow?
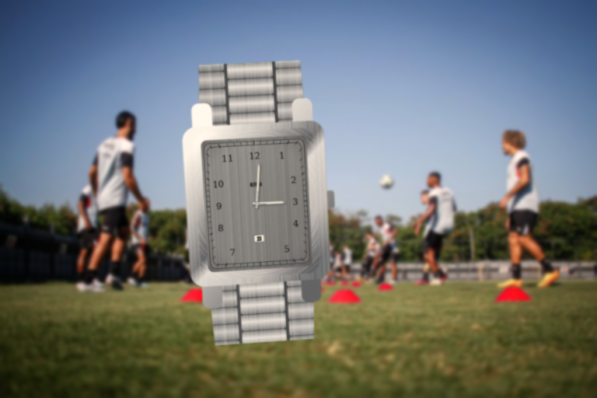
3h01
